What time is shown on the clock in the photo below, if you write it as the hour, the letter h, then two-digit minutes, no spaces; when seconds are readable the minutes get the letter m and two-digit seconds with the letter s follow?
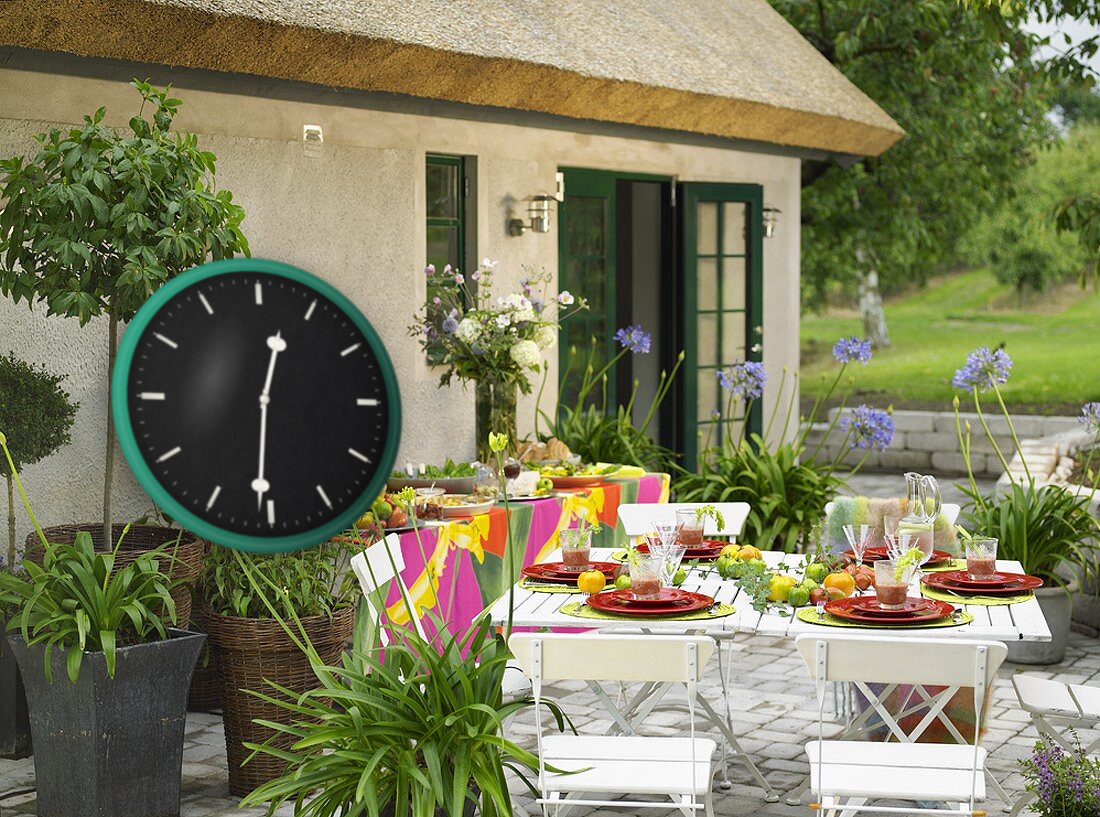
12h31
